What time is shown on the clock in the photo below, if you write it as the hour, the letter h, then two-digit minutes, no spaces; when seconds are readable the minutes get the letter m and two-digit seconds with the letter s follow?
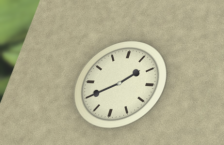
1h40
